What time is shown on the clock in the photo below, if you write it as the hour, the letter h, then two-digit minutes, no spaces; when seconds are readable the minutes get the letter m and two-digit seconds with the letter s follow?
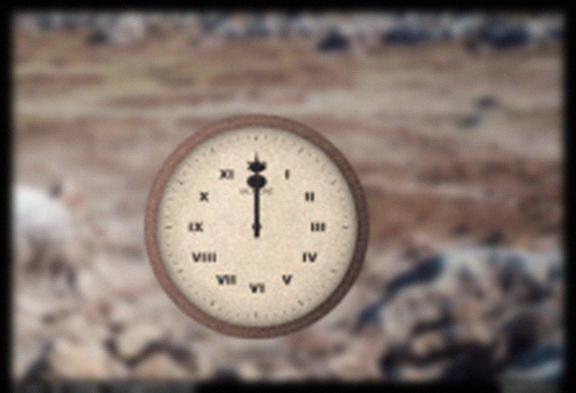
12h00
